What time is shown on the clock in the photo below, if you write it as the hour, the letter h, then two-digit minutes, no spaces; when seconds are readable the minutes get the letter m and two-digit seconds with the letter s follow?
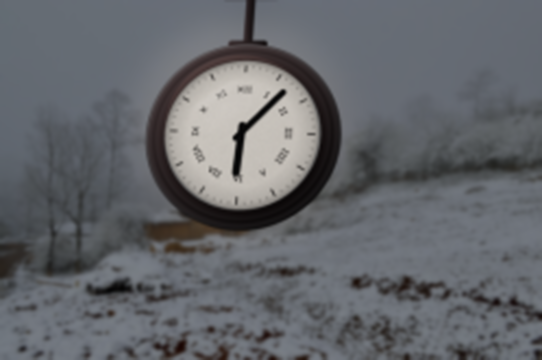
6h07
